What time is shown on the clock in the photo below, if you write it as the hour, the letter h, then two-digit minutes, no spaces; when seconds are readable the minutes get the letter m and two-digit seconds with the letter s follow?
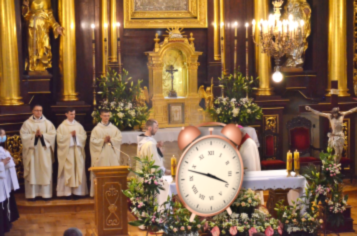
3h48
